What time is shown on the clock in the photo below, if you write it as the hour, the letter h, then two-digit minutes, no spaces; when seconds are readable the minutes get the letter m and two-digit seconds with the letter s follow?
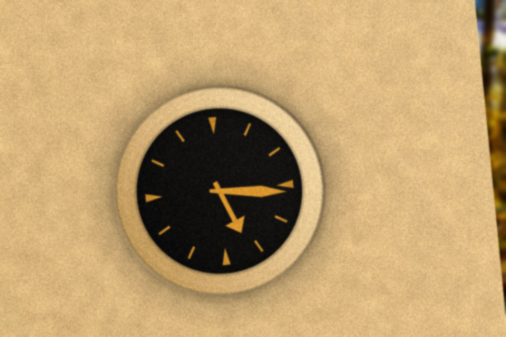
5h16
